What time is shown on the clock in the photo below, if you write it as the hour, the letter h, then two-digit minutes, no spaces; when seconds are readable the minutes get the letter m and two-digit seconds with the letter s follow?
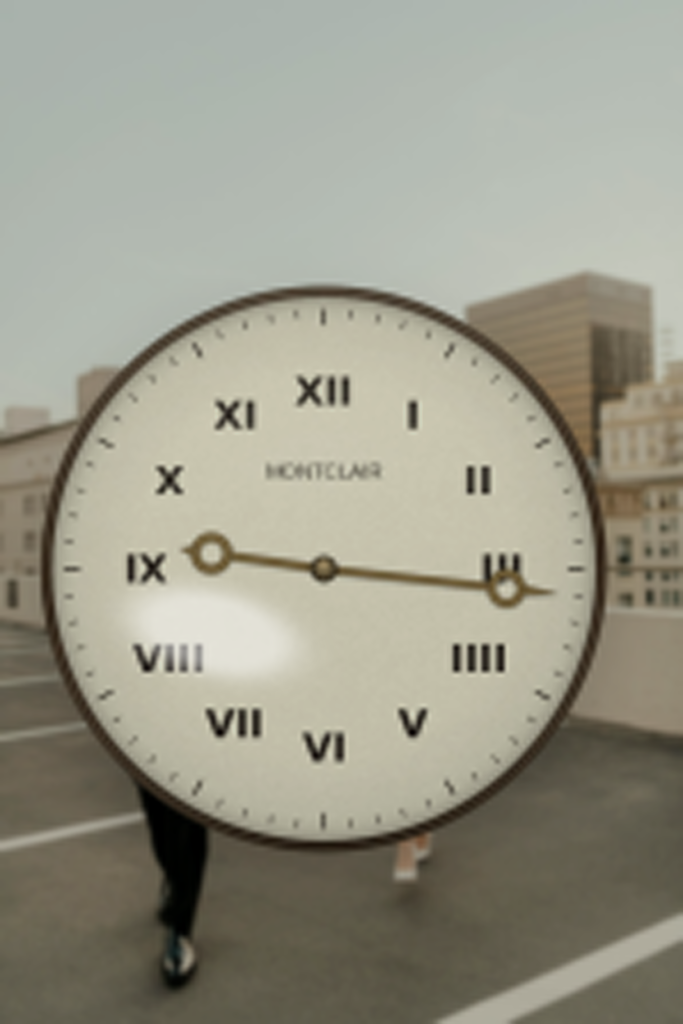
9h16
